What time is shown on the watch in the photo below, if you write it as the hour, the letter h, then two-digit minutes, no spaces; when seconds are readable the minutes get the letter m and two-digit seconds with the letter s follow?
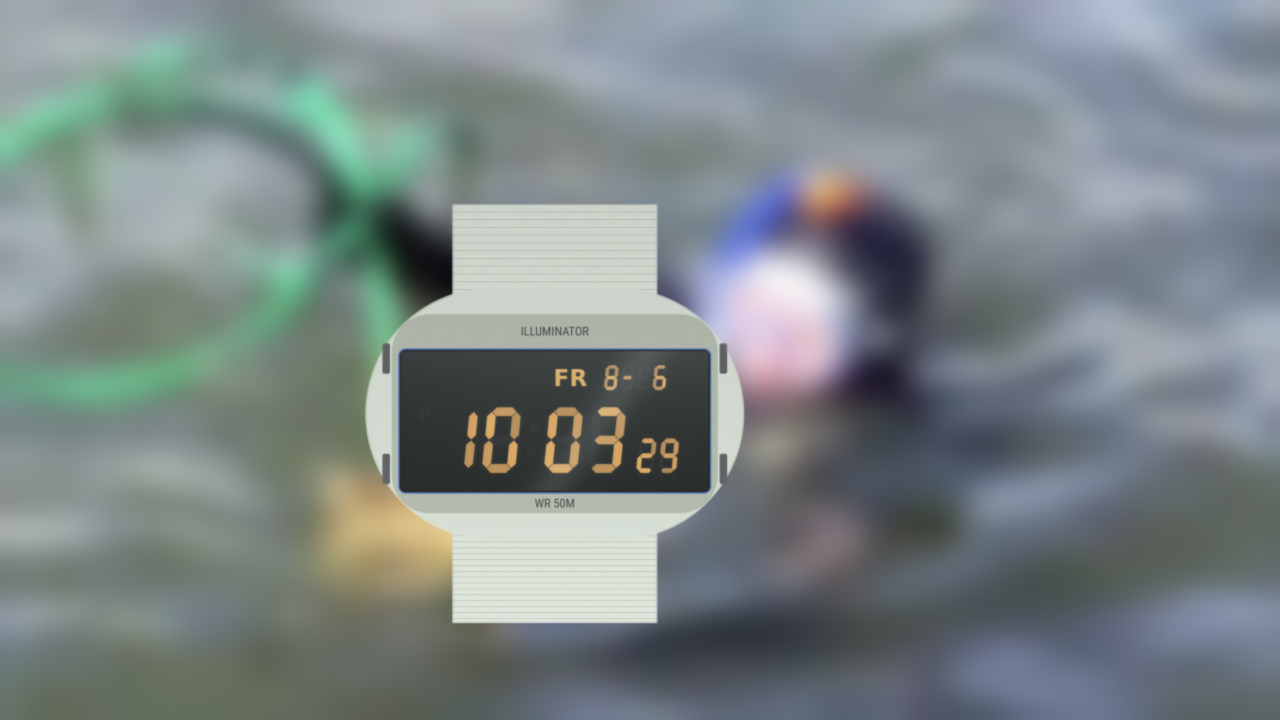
10h03m29s
